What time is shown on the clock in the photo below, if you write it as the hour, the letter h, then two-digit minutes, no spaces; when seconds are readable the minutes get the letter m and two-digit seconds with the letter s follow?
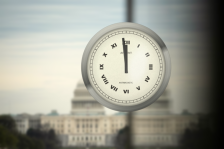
11h59
